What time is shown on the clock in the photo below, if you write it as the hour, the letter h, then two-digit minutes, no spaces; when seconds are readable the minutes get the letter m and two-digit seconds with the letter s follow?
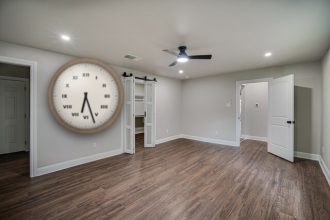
6h27
